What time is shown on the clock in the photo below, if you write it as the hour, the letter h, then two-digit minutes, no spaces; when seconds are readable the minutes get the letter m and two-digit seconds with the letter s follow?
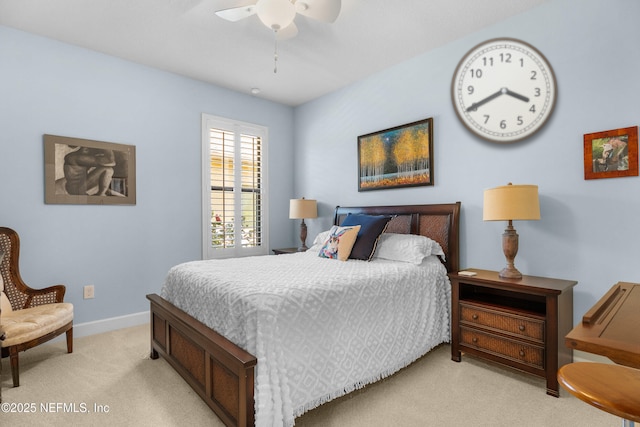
3h40
